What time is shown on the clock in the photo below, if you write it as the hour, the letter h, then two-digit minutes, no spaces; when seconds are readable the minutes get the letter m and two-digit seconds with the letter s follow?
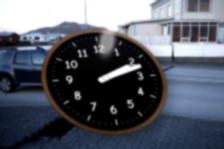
2h12
